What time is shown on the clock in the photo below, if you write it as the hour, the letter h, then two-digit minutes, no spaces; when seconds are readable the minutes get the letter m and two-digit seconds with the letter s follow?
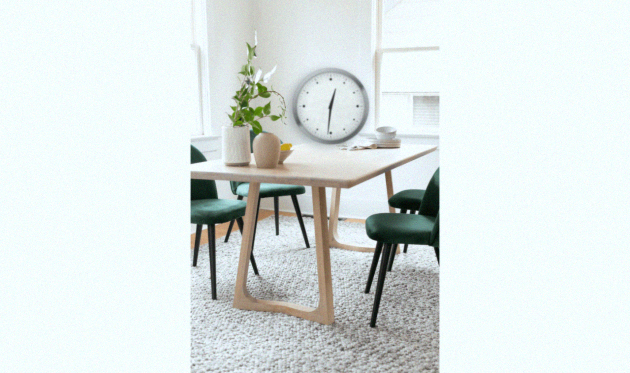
12h31
